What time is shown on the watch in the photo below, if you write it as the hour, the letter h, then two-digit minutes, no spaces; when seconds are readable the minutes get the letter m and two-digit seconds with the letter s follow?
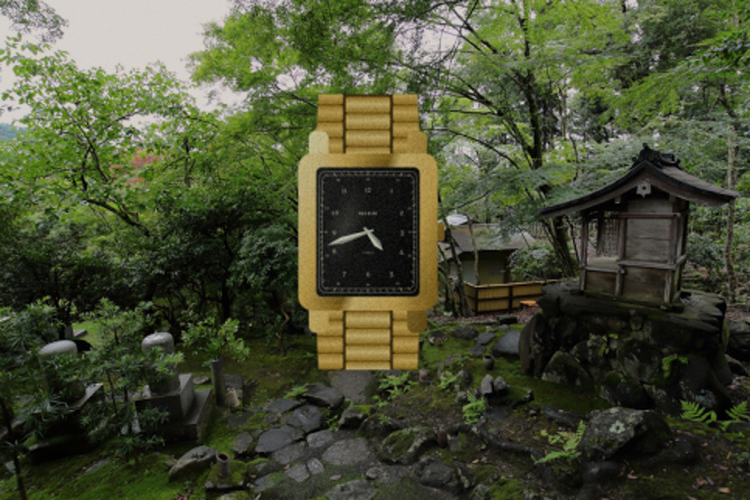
4h42
